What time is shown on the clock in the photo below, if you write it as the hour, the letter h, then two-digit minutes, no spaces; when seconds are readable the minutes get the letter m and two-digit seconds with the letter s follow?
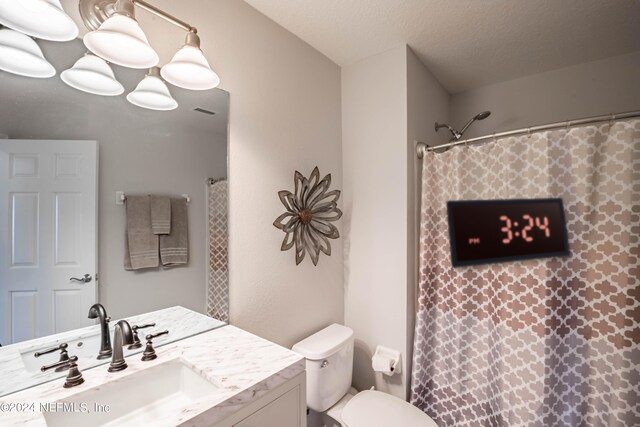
3h24
